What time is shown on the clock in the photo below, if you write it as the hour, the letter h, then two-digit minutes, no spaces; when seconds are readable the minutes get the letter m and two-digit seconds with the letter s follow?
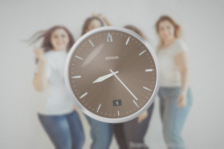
8h24
